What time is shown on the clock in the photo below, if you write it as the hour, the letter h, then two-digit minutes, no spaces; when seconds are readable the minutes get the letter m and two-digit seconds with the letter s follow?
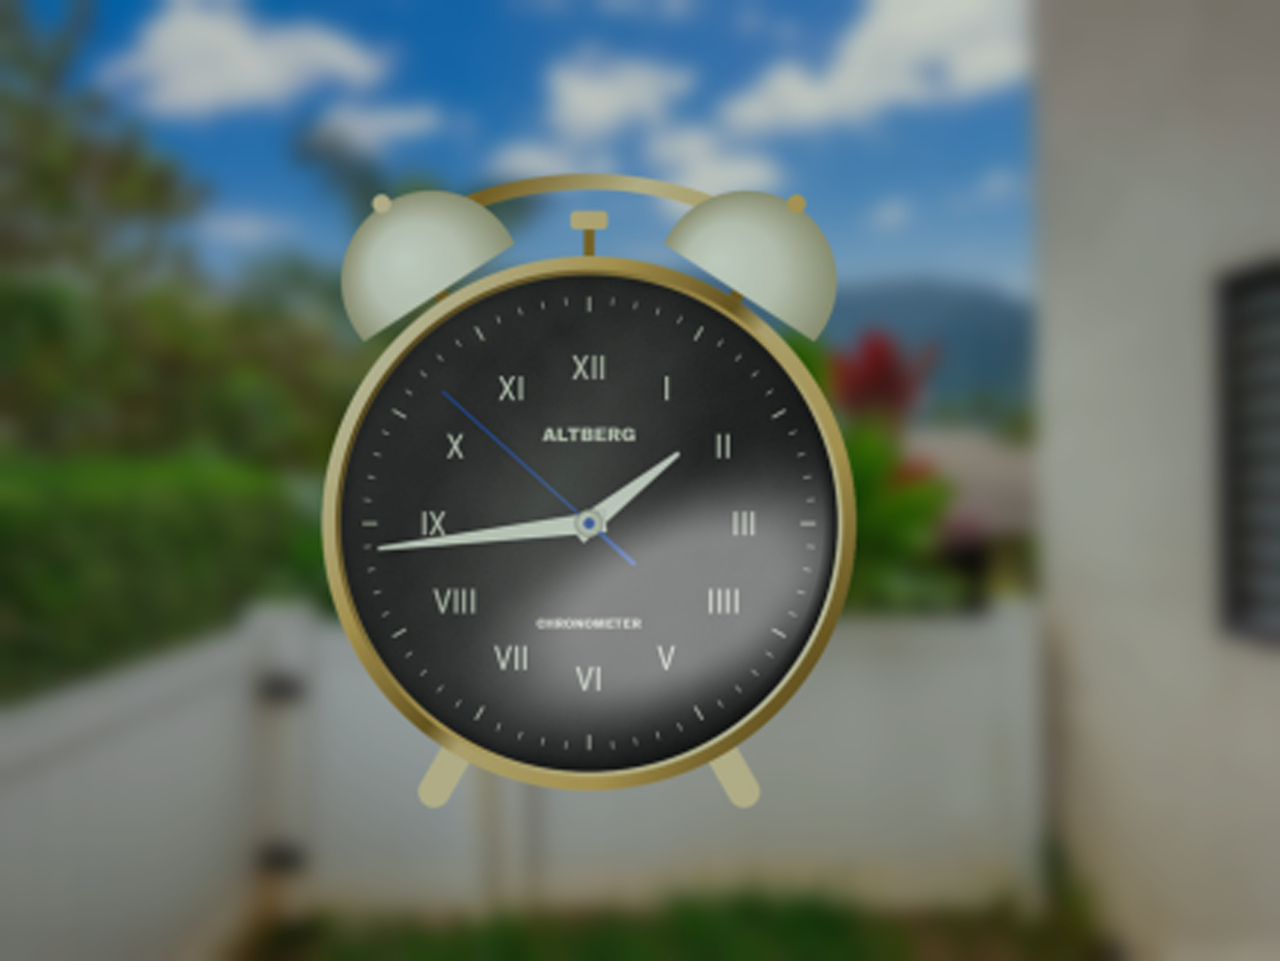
1h43m52s
